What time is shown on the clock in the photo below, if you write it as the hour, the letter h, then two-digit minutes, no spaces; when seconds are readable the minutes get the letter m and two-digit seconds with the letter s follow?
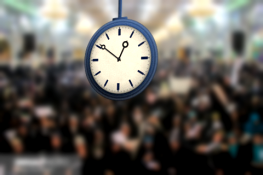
12h51
